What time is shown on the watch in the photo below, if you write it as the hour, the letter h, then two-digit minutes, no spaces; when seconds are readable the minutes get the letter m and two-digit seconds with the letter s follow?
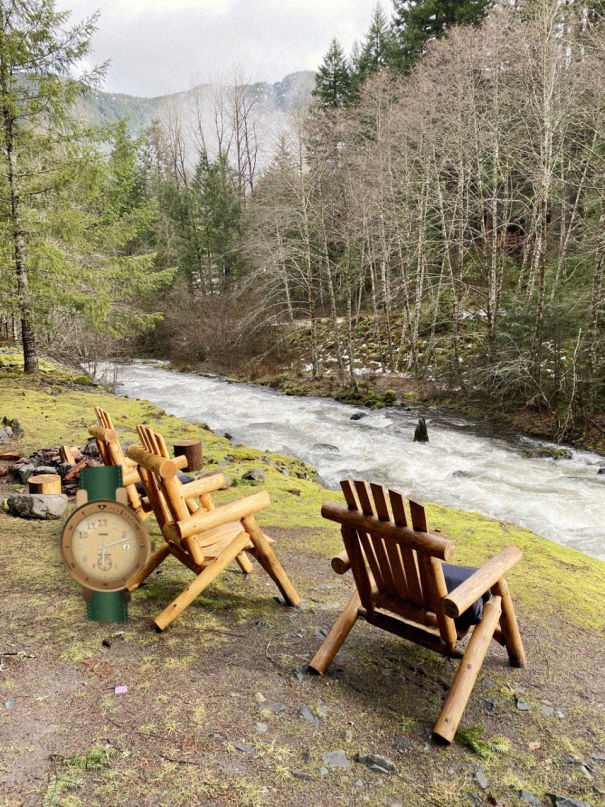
6h12
